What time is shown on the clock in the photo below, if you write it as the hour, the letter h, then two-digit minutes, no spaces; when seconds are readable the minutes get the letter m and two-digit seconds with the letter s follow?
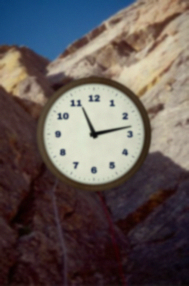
11h13
